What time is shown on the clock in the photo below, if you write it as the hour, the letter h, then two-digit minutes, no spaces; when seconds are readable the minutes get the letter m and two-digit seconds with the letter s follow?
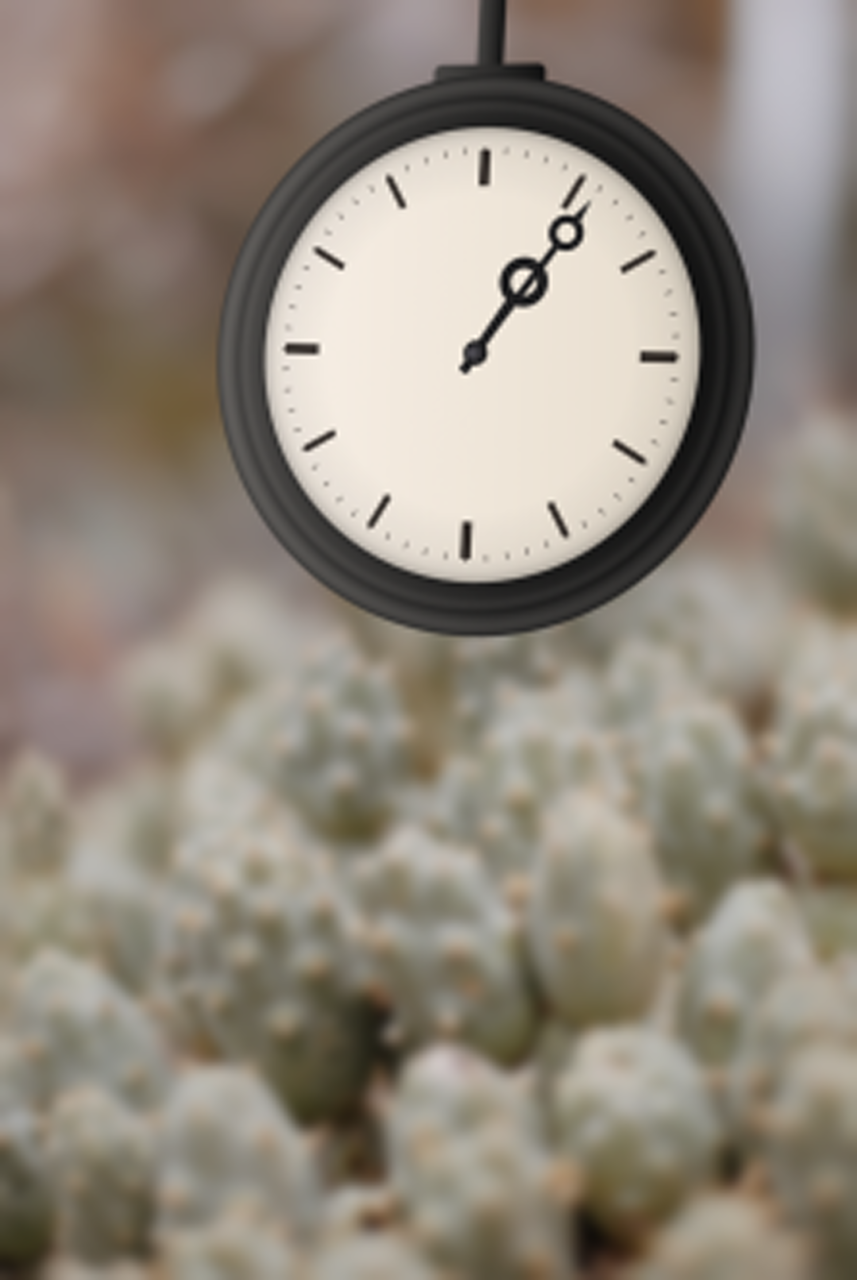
1h06
